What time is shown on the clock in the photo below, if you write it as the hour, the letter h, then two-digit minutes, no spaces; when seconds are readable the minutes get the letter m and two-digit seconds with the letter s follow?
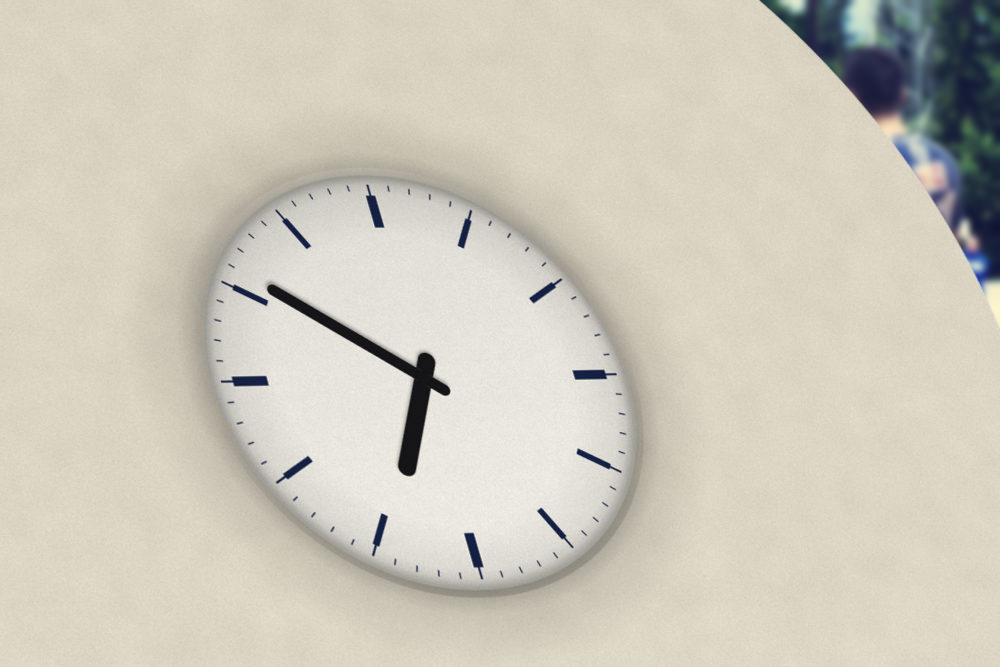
6h51
